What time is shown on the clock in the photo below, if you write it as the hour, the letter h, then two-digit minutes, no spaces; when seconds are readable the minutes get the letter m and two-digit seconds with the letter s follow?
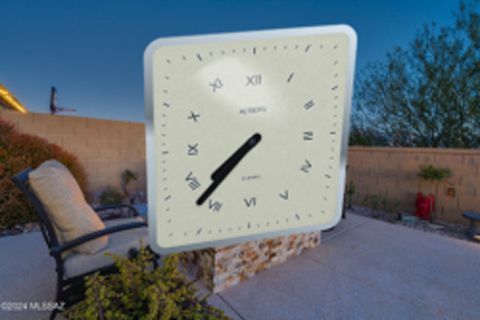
7h37
